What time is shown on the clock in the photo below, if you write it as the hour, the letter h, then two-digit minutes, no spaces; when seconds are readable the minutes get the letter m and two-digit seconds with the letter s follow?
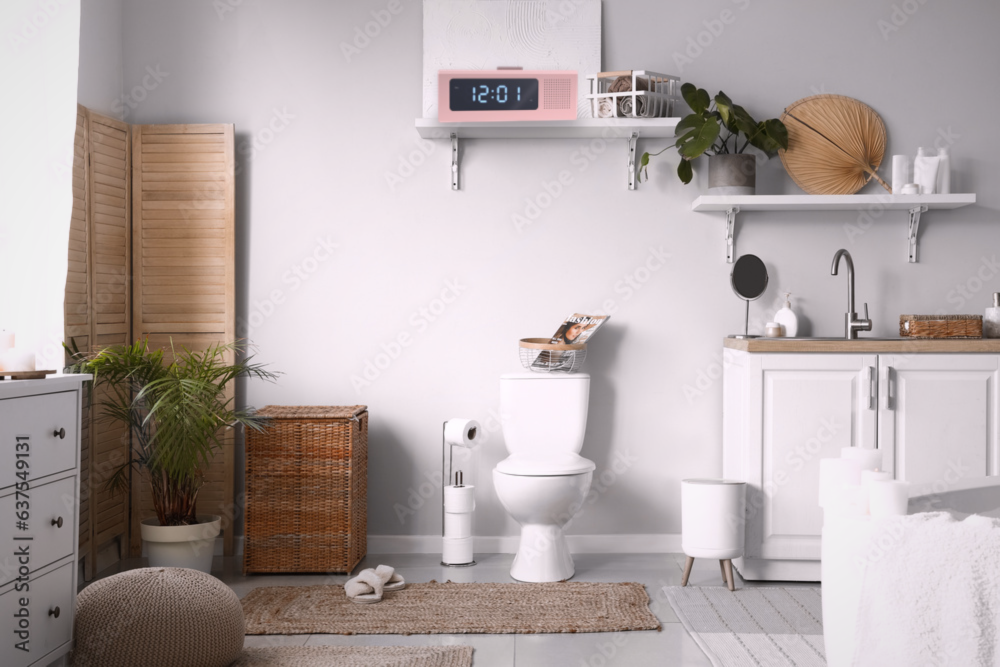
12h01
